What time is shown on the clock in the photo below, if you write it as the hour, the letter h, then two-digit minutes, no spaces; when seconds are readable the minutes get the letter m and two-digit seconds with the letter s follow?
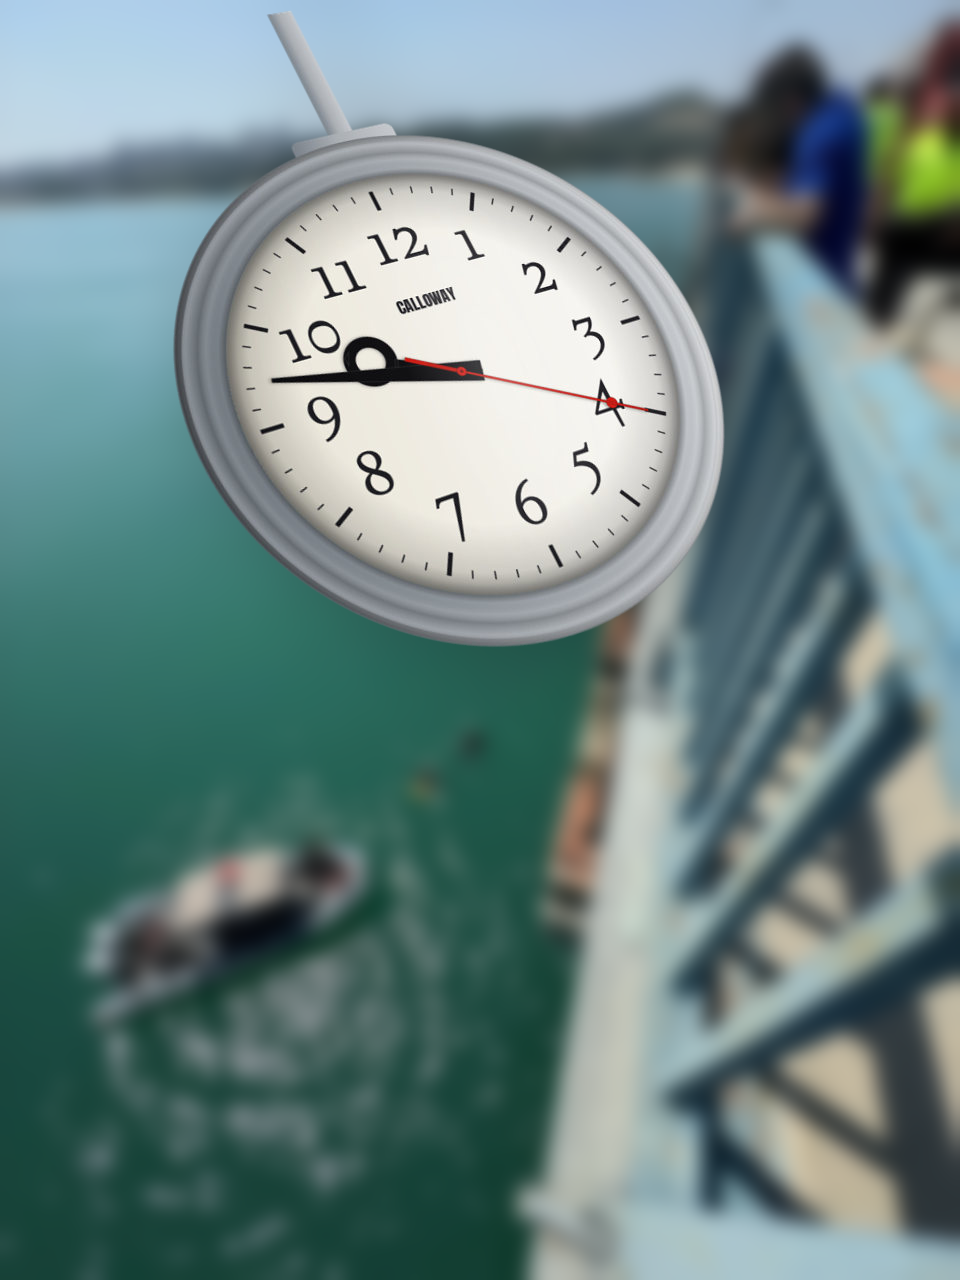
9h47m20s
